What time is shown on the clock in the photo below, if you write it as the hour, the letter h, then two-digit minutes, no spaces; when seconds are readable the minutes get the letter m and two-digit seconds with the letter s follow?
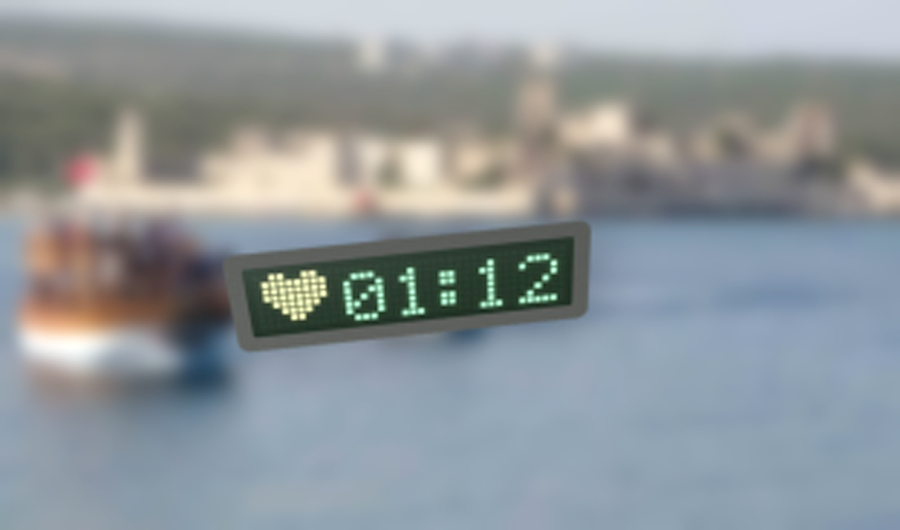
1h12
